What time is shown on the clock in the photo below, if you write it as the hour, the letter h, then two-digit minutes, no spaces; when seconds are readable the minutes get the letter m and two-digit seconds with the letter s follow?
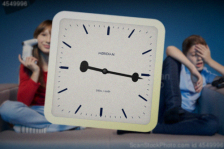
9h16
